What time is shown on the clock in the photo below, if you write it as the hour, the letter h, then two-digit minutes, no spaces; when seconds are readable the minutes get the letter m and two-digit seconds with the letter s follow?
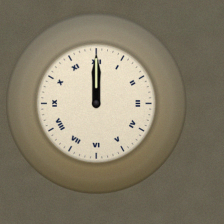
12h00
